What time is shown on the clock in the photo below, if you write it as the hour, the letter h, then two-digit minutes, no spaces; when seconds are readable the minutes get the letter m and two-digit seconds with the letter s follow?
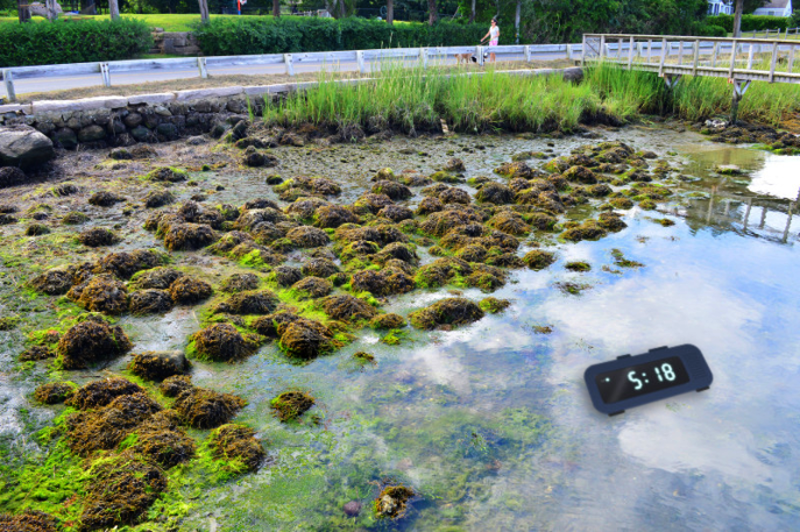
5h18
